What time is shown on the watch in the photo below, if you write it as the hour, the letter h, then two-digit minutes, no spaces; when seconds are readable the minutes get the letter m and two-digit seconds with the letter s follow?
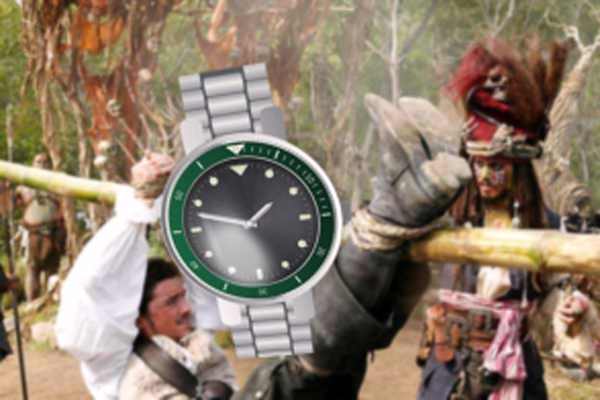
1h48
